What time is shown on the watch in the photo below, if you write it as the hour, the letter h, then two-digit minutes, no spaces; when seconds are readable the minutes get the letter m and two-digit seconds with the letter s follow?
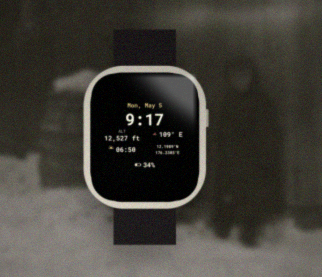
9h17
